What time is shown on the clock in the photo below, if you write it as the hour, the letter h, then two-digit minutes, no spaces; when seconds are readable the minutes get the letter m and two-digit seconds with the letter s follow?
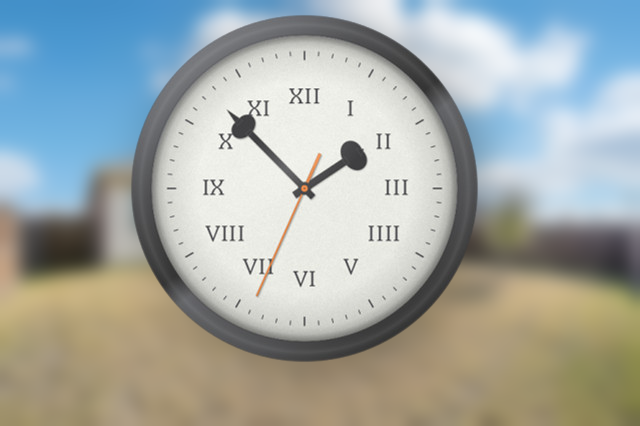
1h52m34s
